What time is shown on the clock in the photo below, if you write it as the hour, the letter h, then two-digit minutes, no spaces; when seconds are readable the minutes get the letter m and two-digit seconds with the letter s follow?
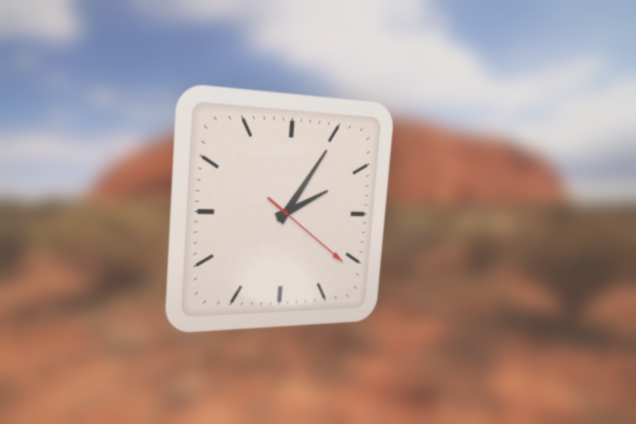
2h05m21s
